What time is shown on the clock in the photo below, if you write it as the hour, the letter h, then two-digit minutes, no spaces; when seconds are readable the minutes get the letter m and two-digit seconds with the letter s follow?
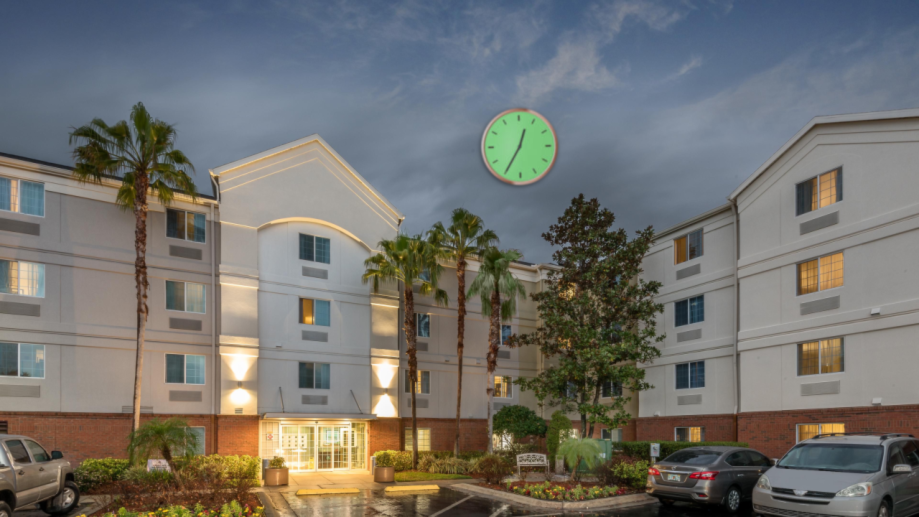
12h35
